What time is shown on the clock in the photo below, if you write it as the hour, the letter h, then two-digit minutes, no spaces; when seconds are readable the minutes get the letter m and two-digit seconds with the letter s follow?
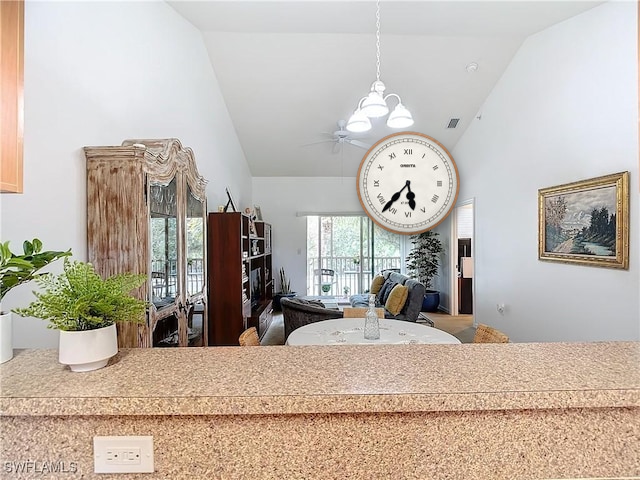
5h37
